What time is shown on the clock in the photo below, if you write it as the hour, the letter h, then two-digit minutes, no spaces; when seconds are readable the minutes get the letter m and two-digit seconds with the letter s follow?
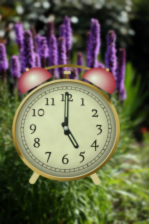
5h00
